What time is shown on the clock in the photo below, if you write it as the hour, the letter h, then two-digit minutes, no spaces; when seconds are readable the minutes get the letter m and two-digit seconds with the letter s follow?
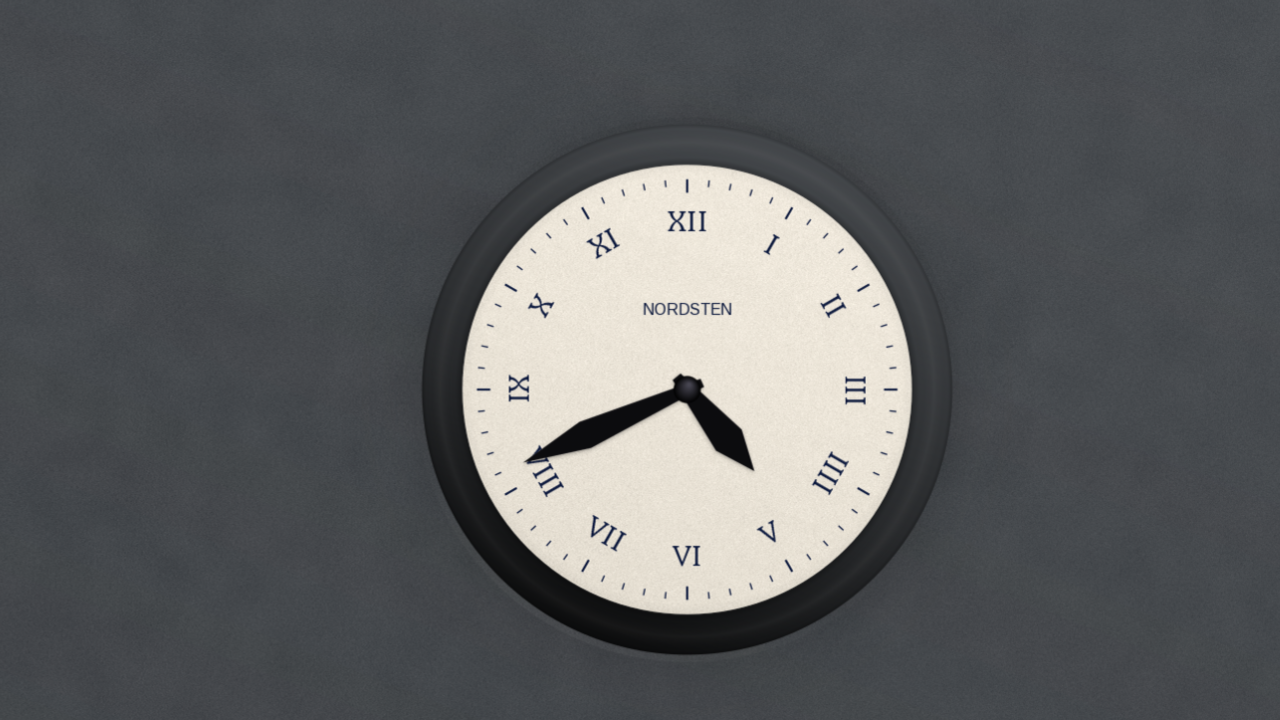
4h41
